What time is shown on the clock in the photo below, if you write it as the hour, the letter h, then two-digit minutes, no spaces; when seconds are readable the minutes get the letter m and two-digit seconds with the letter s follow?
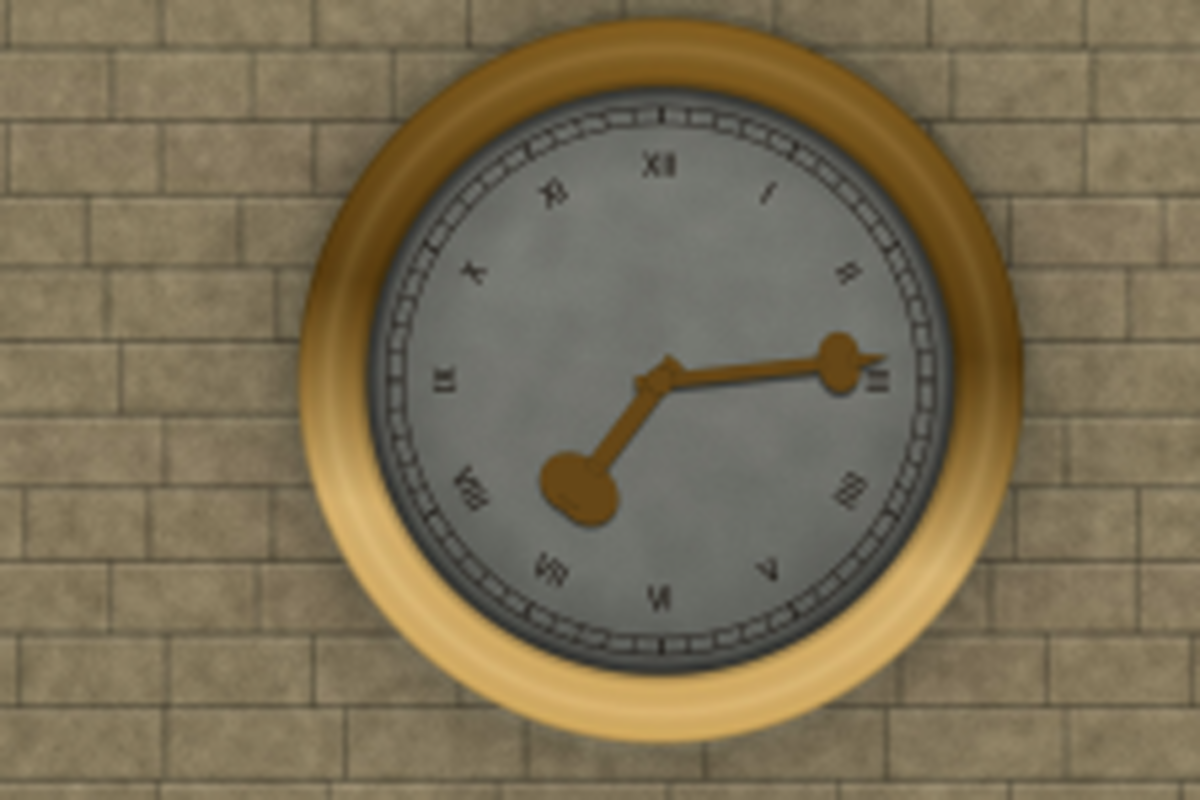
7h14
